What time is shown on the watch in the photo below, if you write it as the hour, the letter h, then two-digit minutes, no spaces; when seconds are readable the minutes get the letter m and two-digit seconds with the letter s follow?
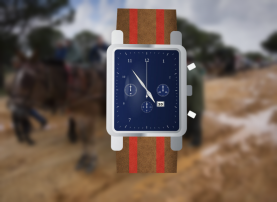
4h54
